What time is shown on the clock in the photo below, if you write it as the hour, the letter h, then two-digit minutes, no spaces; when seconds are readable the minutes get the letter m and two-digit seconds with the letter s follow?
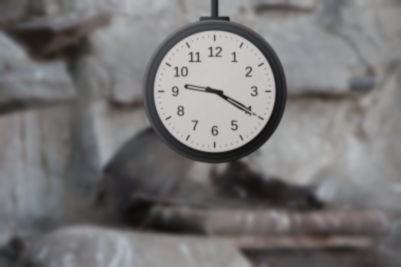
9h20
